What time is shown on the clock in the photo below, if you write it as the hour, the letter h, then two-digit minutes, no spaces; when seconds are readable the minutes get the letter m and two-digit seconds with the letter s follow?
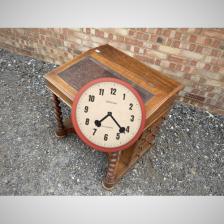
7h22
